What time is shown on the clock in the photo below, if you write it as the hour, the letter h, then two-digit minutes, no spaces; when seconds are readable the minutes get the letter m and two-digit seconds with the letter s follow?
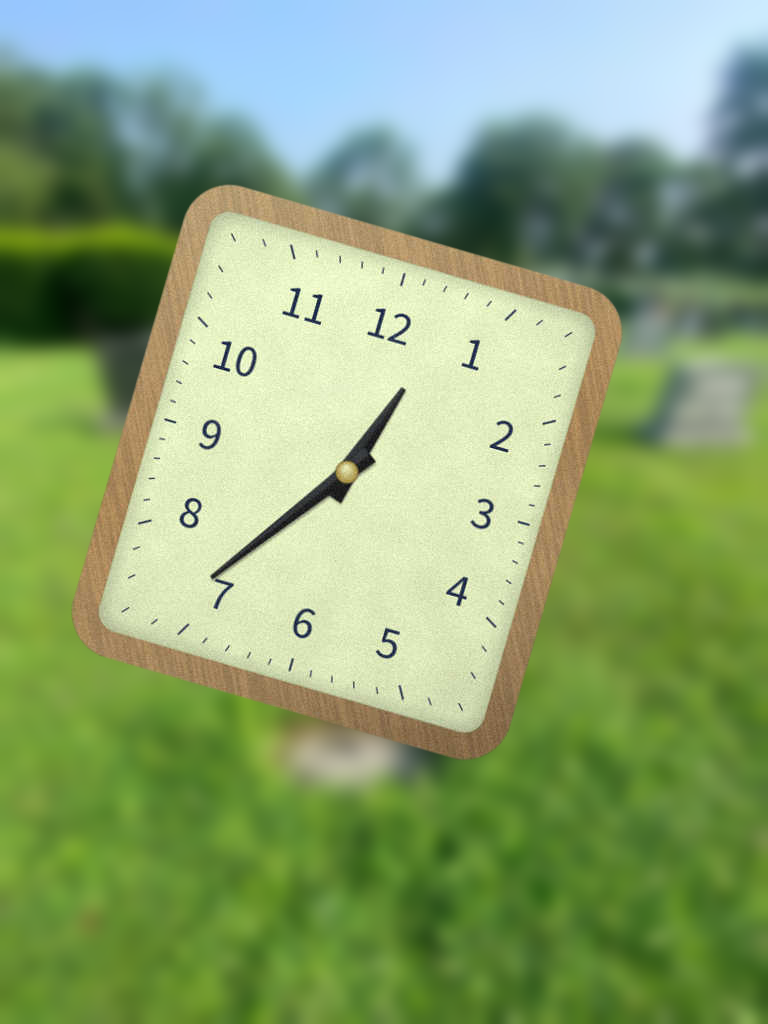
12h36
